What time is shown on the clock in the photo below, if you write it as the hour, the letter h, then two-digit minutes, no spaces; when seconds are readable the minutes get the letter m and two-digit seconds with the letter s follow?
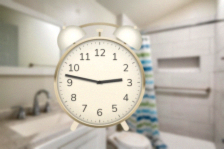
2h47
